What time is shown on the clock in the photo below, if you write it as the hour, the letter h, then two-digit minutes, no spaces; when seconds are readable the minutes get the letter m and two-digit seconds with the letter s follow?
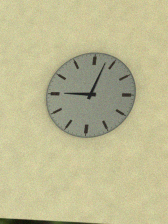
9h03
